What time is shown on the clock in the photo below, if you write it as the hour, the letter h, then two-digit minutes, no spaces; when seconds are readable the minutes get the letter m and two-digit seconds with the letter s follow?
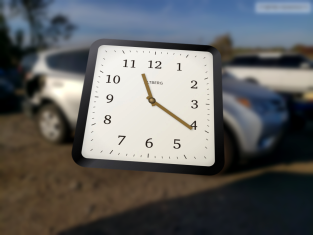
11h21
